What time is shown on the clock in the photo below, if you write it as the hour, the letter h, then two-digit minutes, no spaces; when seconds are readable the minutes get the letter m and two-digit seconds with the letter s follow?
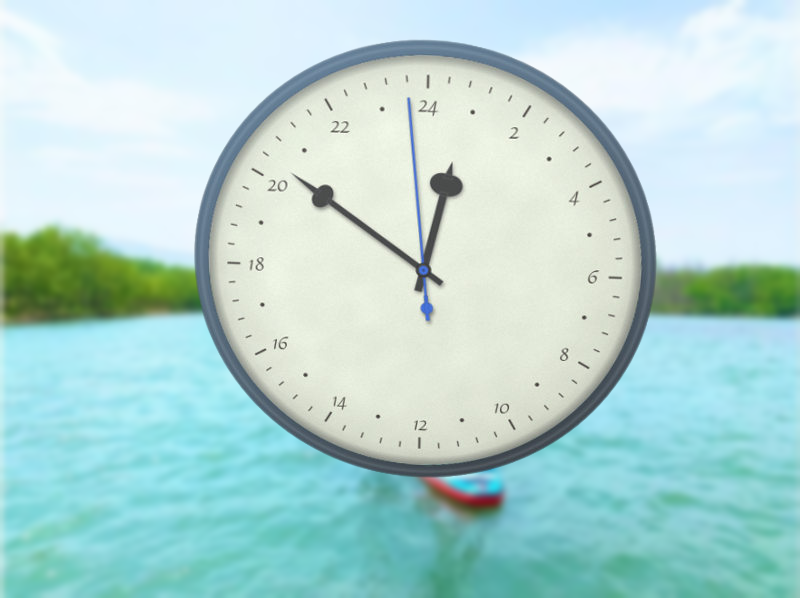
0h50m59s
